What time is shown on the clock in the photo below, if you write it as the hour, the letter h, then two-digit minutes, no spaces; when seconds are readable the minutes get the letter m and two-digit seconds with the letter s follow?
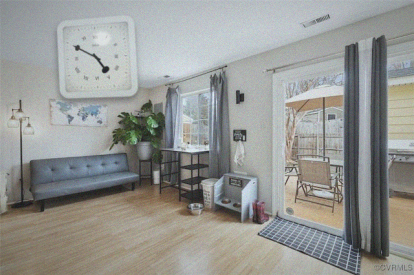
4h50
